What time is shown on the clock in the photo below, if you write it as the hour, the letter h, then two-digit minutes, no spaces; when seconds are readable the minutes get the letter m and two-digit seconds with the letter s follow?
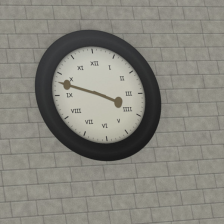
3h48
